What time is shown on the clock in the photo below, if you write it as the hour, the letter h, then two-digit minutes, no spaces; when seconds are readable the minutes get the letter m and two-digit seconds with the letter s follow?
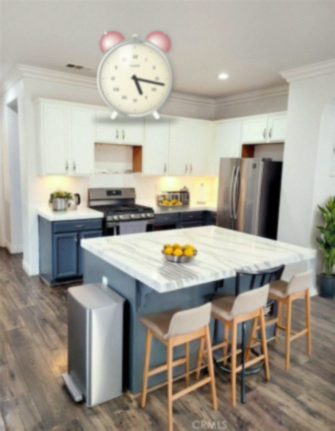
5h17
